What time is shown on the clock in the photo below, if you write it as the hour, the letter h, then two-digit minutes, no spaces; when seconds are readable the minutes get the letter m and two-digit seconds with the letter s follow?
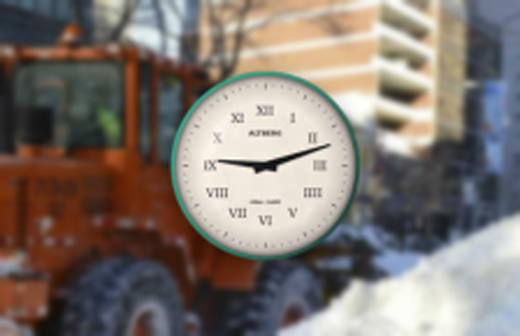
9h12
